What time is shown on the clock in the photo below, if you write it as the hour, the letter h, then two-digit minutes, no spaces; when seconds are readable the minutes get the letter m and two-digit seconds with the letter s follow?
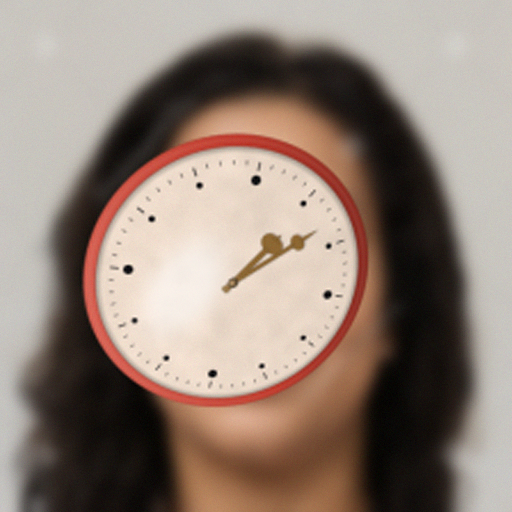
1h08
